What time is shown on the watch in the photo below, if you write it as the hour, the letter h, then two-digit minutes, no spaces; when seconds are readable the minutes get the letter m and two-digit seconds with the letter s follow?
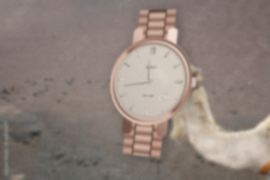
11h43
